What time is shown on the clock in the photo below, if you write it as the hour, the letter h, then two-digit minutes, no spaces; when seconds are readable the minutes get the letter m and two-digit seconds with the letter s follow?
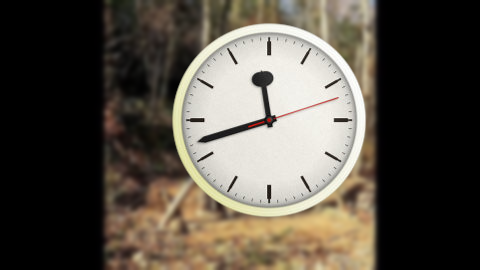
11h42m12s
